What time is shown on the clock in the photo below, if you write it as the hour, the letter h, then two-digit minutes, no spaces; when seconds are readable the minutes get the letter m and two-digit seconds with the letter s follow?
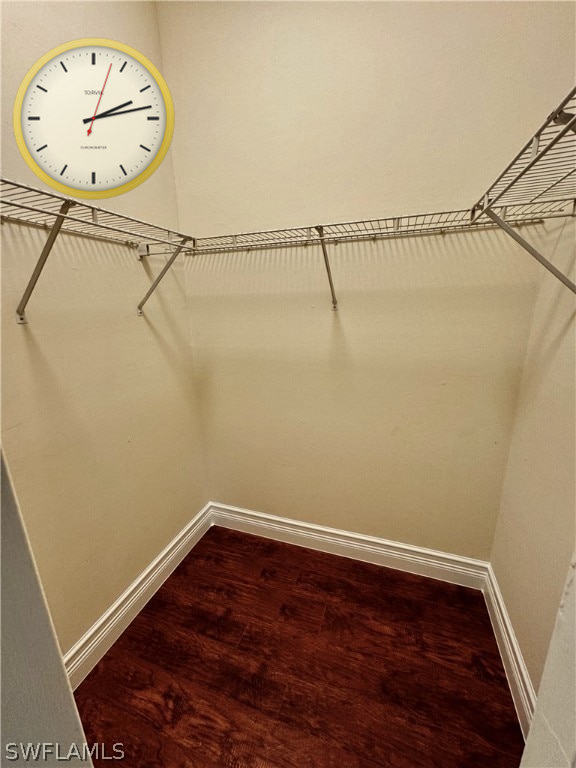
2h13m03s
